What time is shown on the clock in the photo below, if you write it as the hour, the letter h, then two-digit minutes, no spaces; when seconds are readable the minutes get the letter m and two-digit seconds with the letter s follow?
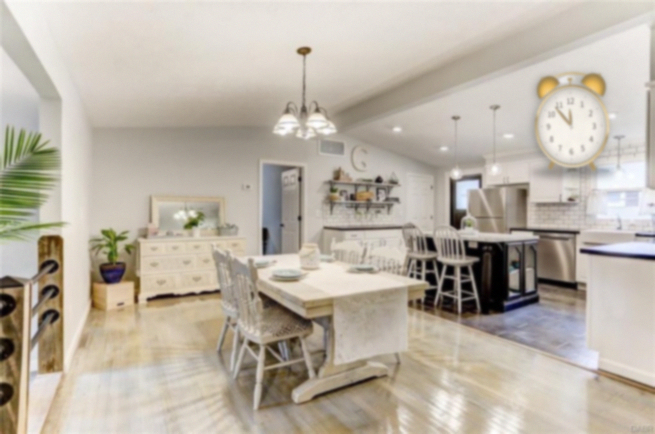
11h53
